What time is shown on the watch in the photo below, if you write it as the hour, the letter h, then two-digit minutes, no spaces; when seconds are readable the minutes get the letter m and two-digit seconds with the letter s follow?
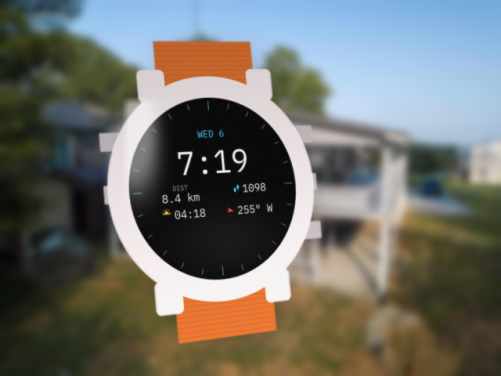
7h19
